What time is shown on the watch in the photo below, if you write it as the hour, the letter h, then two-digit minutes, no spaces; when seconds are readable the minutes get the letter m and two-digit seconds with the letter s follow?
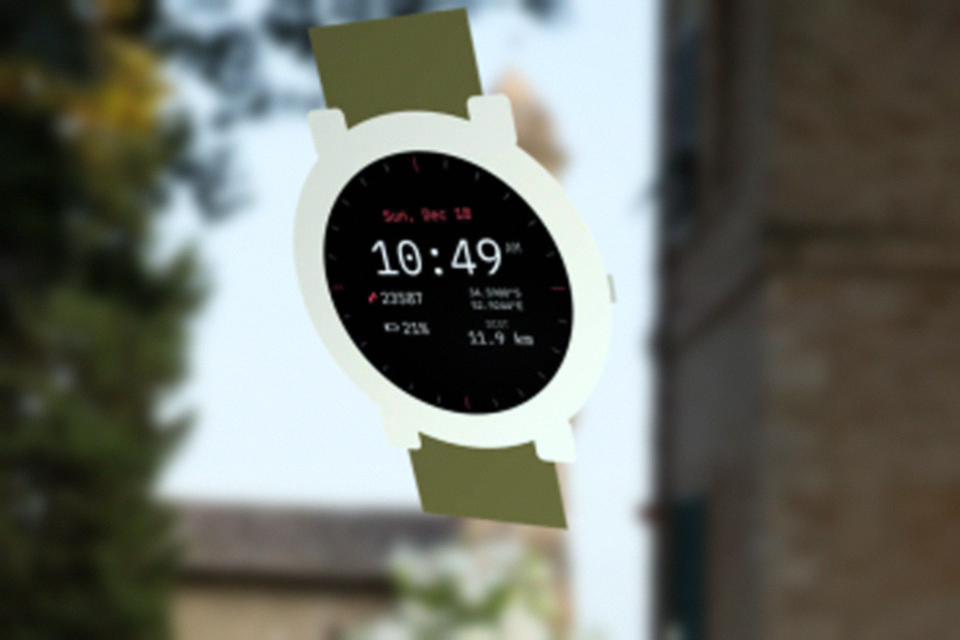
10h49
